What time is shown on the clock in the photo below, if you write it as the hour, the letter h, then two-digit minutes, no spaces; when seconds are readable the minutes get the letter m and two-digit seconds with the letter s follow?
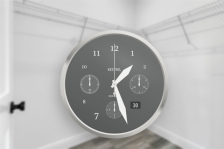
1h27
